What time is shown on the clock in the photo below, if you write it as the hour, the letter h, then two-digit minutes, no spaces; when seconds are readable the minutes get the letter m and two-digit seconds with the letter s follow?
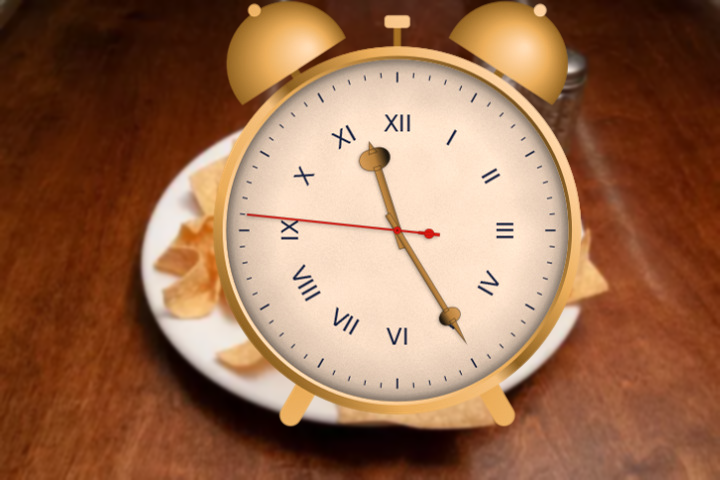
11h24m46s
